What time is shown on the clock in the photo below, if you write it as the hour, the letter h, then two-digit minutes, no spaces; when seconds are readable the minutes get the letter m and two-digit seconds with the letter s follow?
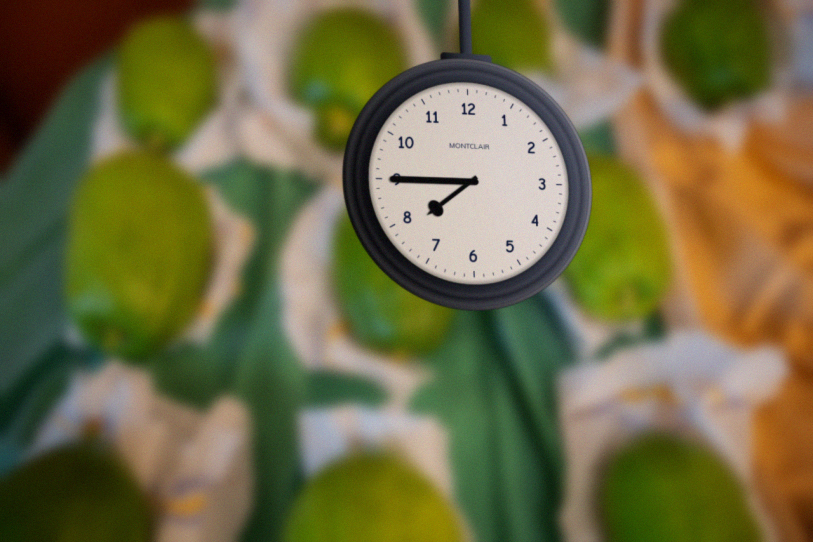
7h45
